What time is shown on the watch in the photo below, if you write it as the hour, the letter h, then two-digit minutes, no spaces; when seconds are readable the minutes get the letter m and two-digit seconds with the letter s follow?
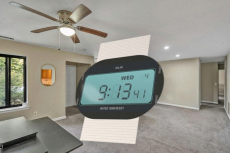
9h13m41s
